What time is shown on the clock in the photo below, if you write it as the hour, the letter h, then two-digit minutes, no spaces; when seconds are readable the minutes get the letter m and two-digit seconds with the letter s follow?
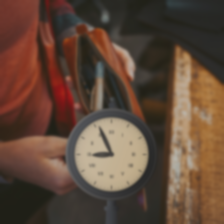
8h56
